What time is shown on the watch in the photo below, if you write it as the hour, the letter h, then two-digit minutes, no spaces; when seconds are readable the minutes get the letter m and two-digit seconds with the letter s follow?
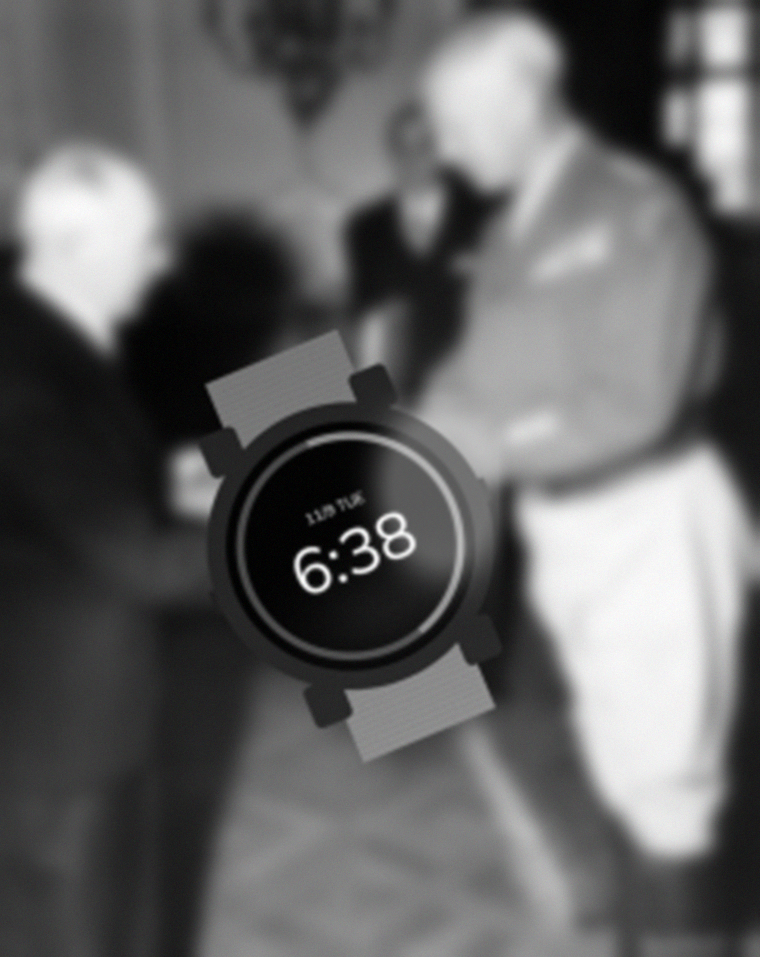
6h38
